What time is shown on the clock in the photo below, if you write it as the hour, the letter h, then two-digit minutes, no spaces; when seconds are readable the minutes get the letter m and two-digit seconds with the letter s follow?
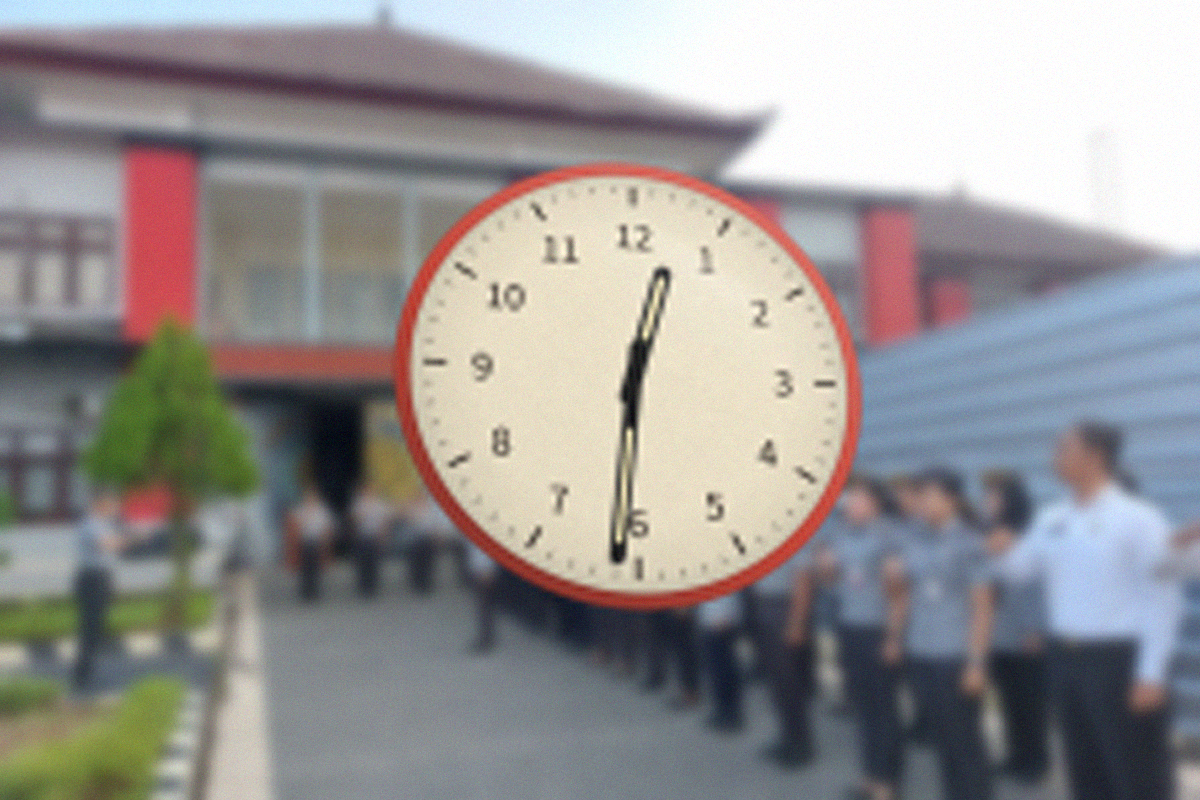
12h31
